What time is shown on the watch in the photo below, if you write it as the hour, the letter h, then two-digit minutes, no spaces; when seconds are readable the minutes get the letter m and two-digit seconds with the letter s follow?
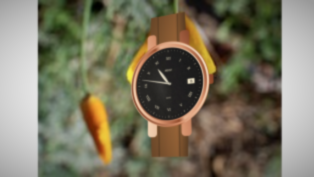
10h47
